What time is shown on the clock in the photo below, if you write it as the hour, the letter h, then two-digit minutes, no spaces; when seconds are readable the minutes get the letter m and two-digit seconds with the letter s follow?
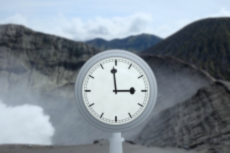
2h59
